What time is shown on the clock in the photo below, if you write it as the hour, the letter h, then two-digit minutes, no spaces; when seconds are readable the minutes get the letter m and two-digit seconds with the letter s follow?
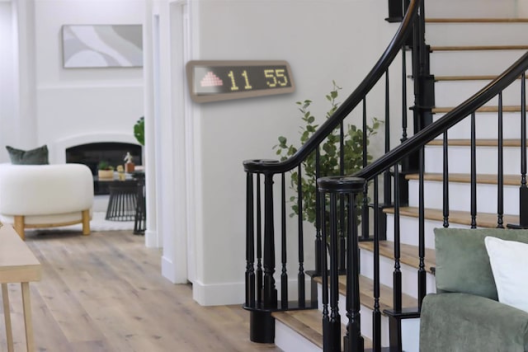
11h55
